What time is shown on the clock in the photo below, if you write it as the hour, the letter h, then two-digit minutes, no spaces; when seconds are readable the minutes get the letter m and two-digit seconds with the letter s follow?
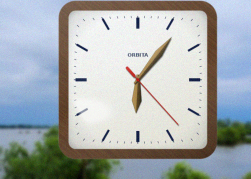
6h06m23s
